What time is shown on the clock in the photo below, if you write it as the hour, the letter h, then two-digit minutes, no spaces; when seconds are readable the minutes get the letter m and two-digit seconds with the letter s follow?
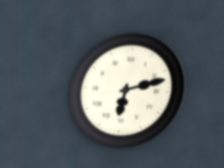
6h12
